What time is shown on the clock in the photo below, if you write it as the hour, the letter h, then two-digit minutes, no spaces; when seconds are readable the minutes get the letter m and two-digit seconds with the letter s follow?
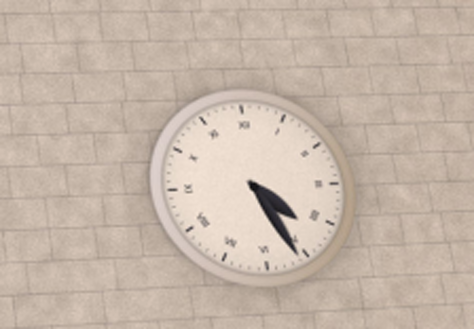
4h26
